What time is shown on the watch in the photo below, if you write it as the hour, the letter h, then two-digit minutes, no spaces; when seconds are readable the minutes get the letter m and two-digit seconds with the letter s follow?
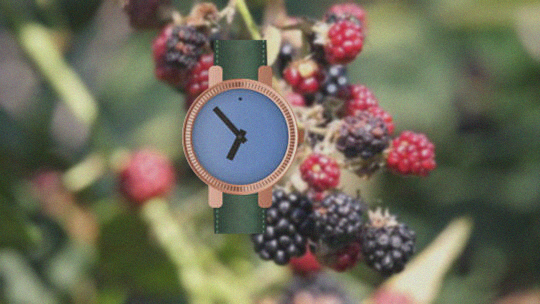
6h53
